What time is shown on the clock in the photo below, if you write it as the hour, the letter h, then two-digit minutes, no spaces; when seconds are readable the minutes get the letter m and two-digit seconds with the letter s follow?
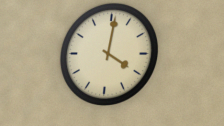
4h01
